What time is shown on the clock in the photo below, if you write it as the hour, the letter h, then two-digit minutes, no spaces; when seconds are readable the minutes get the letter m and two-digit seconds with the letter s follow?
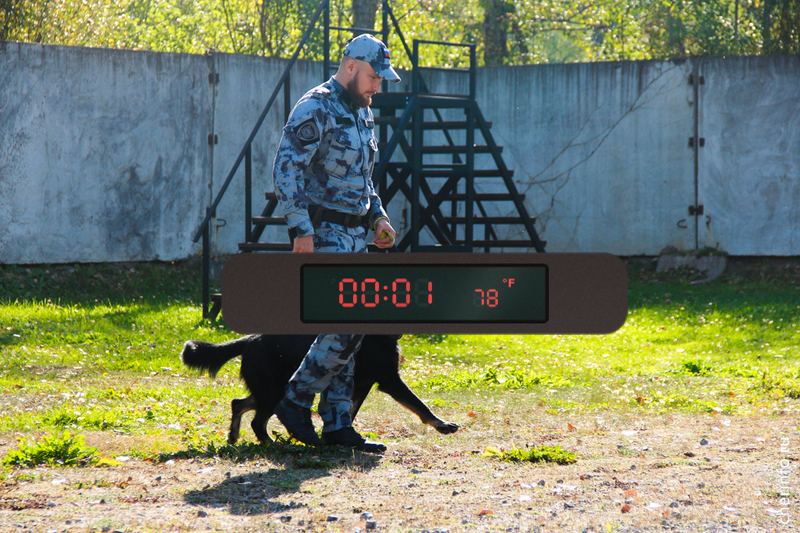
0h01
